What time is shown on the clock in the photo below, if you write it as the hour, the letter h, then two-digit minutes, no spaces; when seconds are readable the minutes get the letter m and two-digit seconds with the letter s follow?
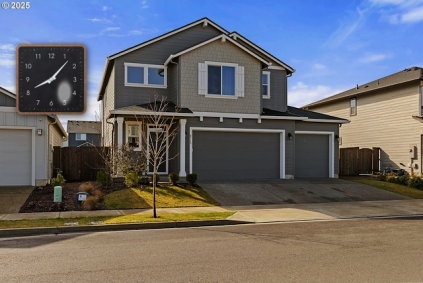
8h07
